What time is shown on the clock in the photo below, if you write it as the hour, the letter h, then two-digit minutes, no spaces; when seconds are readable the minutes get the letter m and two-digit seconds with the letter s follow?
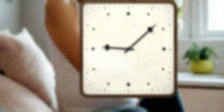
9h08
